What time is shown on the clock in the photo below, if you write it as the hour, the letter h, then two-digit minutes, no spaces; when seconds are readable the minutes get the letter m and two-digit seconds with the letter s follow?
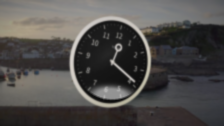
12h19
